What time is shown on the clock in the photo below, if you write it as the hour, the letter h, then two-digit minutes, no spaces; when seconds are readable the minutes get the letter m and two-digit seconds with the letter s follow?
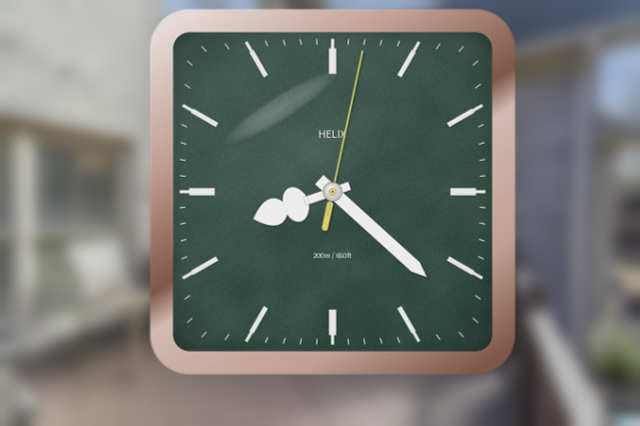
8h22m02s
